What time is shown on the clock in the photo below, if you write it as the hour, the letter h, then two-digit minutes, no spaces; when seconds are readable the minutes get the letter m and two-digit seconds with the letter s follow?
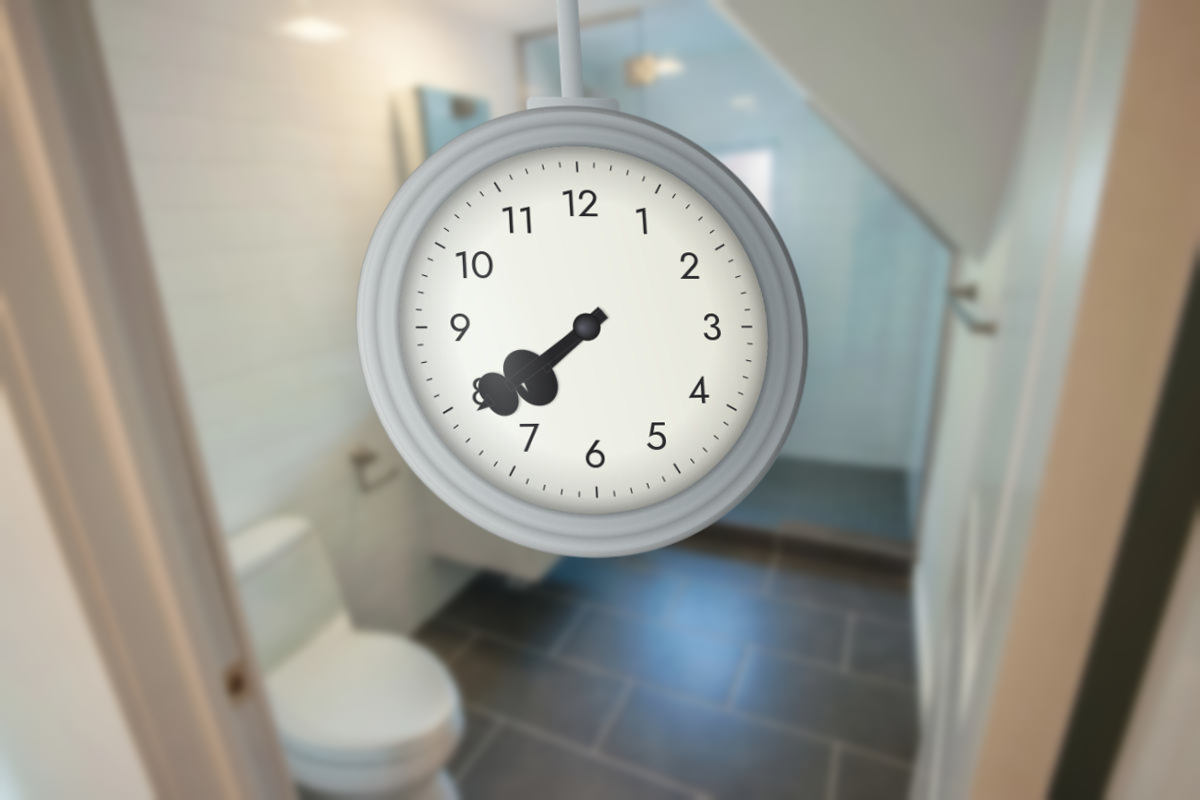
7h39
